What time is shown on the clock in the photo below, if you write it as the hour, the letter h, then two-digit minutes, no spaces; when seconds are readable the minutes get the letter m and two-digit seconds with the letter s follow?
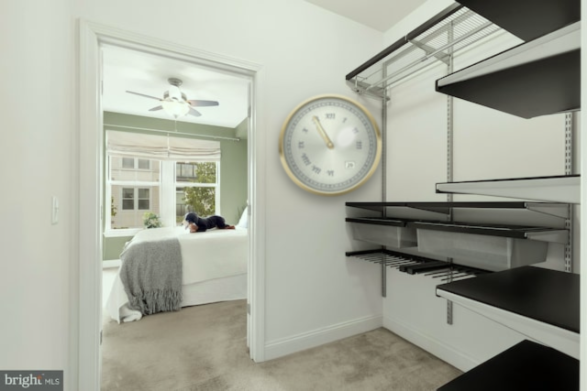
10h55
